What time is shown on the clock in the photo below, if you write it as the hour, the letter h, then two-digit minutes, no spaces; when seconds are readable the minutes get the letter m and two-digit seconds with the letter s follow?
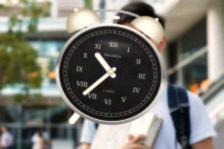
10h37
